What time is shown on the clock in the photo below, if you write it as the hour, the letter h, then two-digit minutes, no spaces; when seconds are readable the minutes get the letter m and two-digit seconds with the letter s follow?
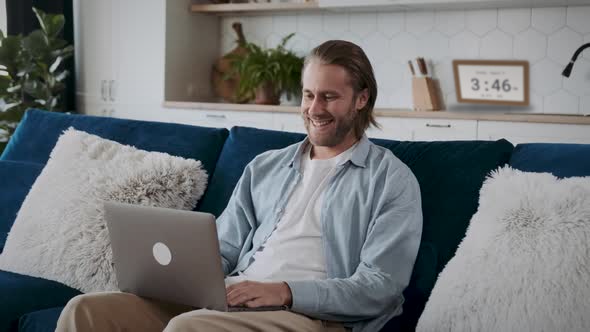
3h46
